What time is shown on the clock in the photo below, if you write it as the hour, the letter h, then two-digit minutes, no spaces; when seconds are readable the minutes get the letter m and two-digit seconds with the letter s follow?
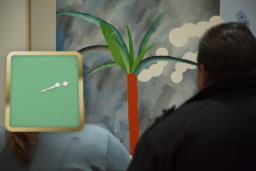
2h12
